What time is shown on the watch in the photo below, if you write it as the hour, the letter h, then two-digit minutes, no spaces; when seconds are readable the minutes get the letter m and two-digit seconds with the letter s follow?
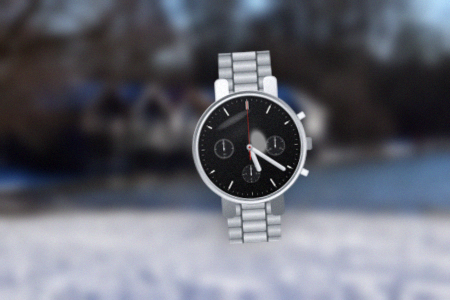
5h21
